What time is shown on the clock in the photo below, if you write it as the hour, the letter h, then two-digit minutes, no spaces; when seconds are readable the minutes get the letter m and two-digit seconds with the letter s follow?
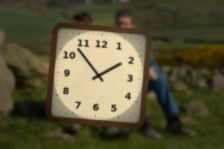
1h53
